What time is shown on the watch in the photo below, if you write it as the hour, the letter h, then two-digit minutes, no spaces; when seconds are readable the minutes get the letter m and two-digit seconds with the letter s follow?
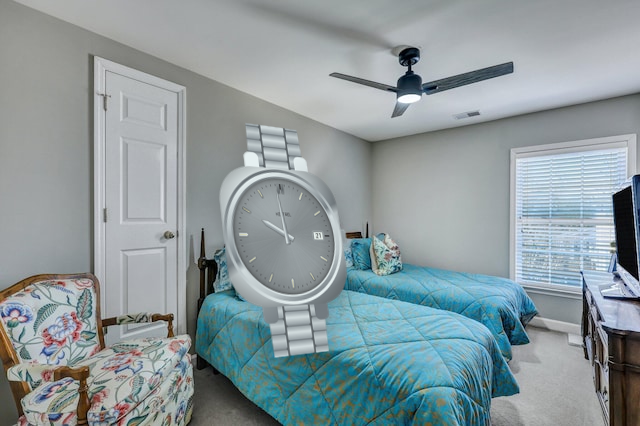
9h59
